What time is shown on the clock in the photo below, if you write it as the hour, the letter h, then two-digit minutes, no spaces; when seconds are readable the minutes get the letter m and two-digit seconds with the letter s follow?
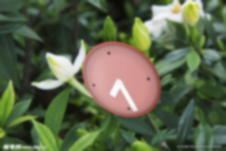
7h28
